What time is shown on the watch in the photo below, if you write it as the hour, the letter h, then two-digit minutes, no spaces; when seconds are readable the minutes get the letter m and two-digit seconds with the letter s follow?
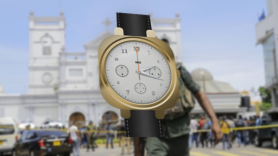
2h18
